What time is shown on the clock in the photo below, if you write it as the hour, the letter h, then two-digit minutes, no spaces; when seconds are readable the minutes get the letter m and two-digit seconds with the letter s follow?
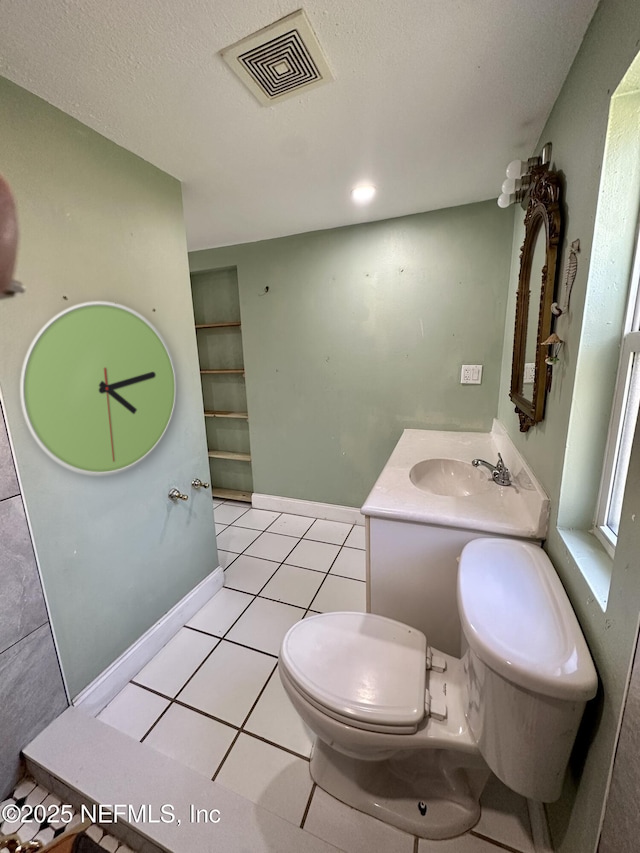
4h12m29s
